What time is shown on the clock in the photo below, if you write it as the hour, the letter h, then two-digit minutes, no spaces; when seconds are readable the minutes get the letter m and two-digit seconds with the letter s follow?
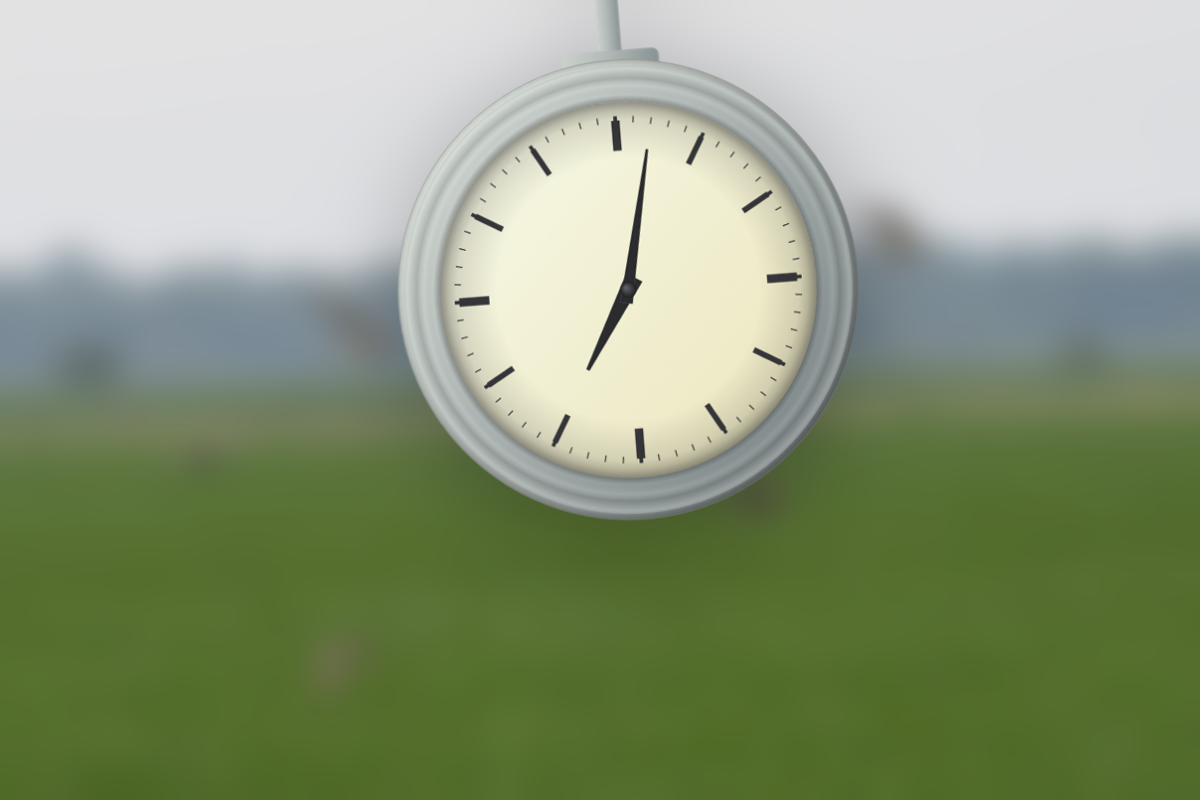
7h02
